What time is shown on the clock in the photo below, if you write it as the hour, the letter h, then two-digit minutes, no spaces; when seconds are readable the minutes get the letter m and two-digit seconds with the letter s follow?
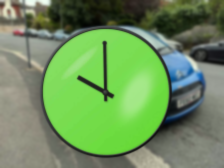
10h00
